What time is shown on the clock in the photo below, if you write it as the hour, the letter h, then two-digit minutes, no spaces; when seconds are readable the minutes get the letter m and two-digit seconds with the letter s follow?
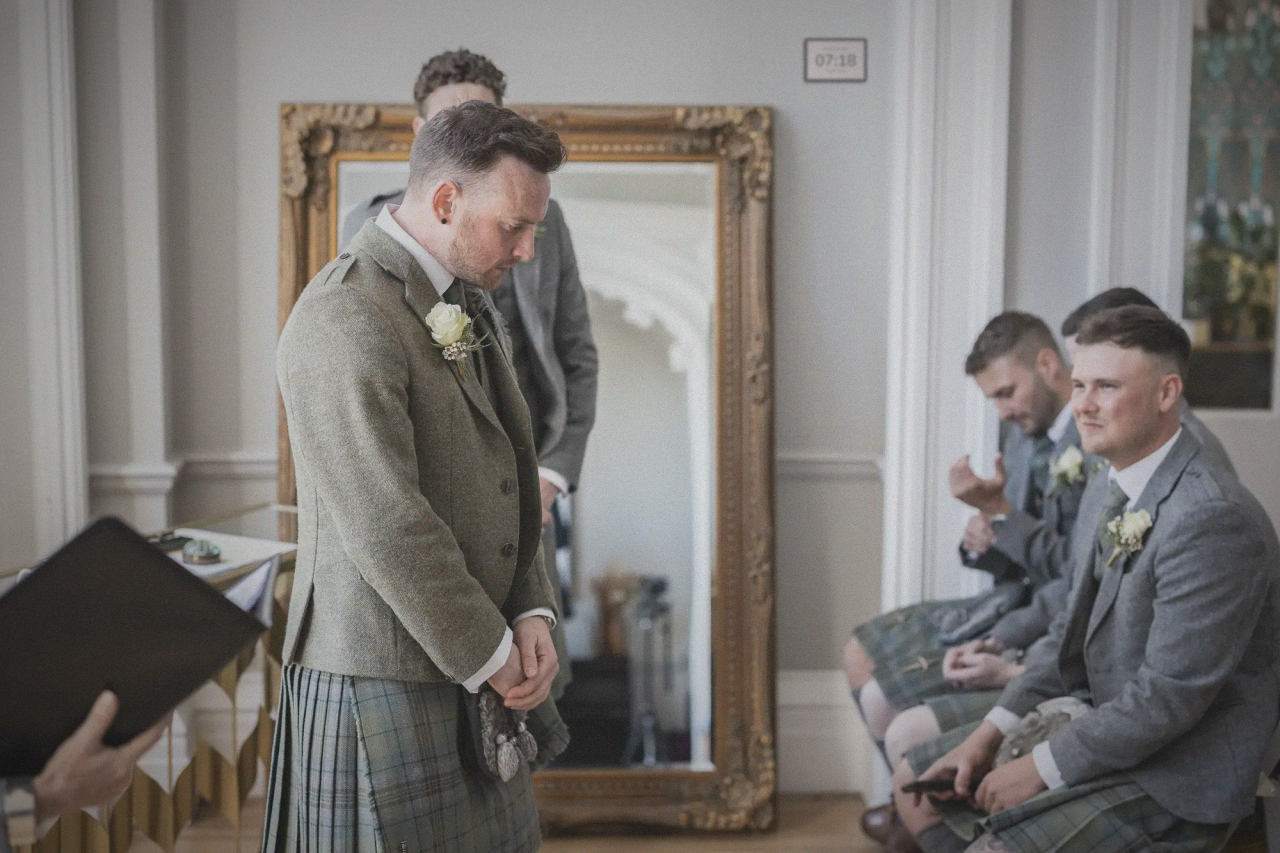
7h18
